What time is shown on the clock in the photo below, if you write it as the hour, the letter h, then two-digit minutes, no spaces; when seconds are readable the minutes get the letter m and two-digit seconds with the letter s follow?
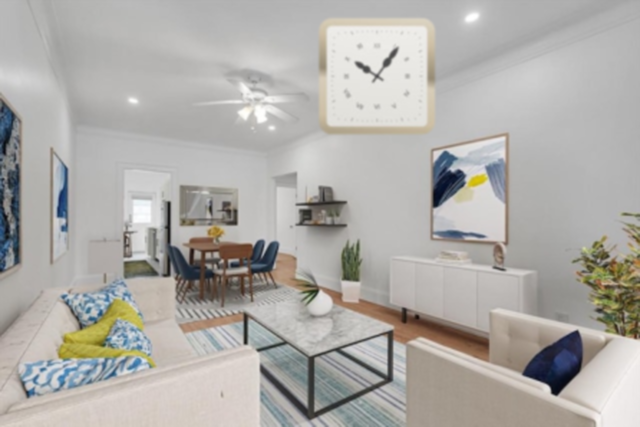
10h06
